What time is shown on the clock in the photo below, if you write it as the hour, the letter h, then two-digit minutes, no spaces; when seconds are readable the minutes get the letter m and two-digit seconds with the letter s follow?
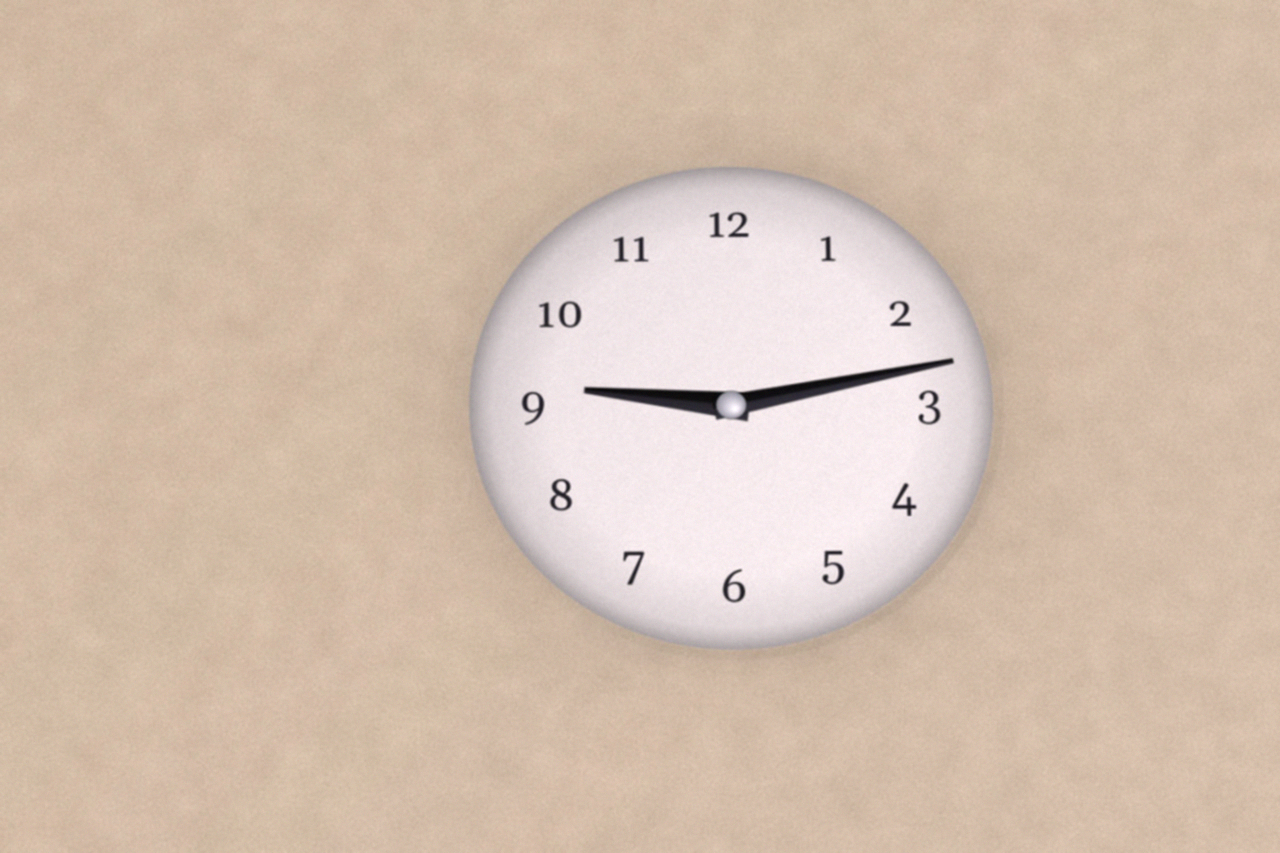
9h13
